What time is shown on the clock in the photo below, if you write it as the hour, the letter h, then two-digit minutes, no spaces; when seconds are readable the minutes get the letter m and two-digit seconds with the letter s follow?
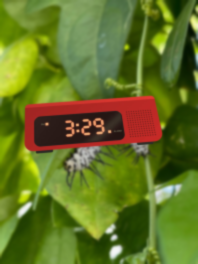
3h29
